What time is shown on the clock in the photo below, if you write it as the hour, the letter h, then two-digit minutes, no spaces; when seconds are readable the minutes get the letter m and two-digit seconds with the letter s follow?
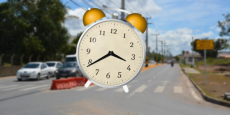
3h39
